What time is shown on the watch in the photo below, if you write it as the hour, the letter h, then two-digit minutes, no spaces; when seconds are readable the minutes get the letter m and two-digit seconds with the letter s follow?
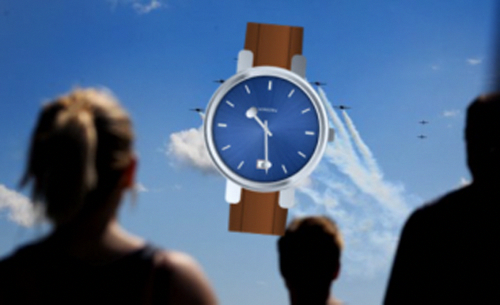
10h29
